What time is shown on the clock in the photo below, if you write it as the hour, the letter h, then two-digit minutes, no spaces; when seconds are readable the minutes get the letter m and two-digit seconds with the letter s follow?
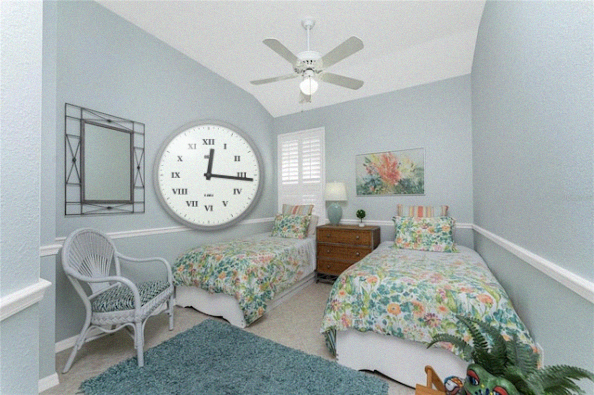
12h16
